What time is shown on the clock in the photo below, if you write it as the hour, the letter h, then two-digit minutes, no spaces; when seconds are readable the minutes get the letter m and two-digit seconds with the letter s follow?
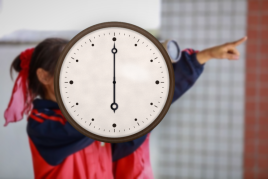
6h00
